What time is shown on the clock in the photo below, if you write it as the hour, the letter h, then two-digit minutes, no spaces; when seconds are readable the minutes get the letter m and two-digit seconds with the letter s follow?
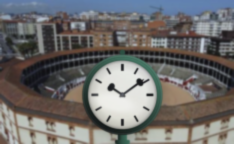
10h09
